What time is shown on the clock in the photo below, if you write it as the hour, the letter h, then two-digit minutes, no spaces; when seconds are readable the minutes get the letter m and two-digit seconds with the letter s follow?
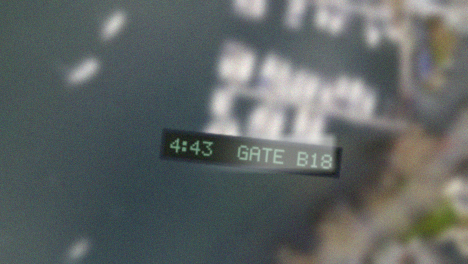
4h43
